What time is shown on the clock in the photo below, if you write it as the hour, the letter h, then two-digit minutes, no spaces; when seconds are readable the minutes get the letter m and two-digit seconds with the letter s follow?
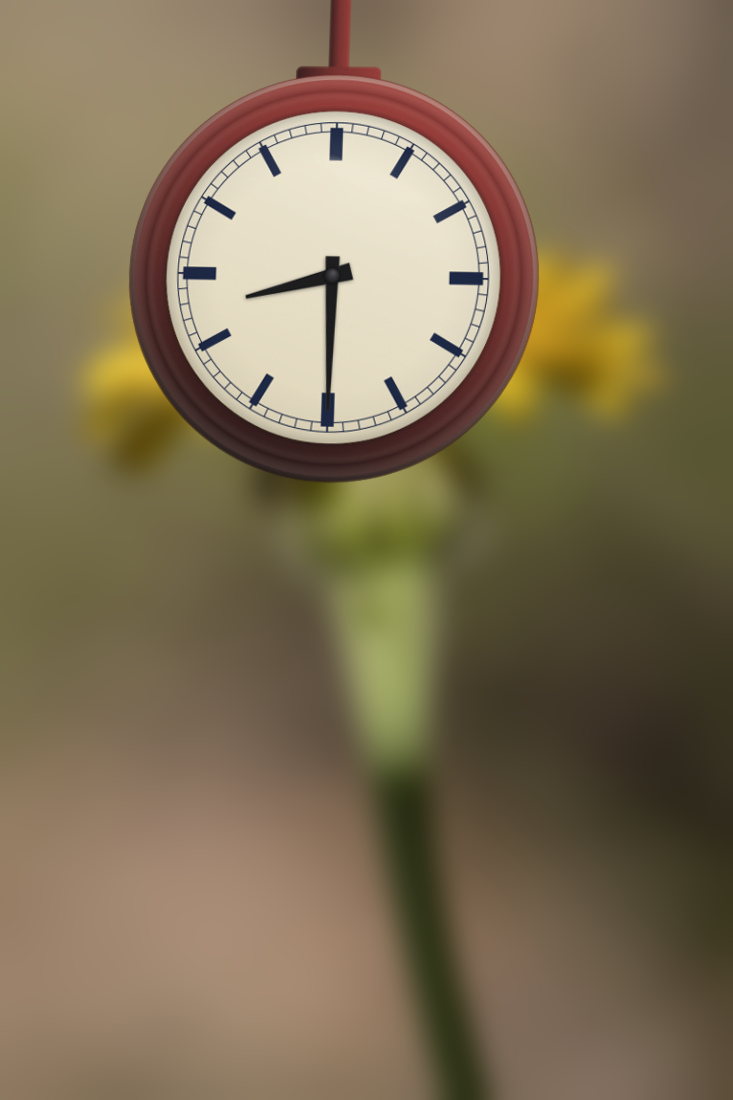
8h30
